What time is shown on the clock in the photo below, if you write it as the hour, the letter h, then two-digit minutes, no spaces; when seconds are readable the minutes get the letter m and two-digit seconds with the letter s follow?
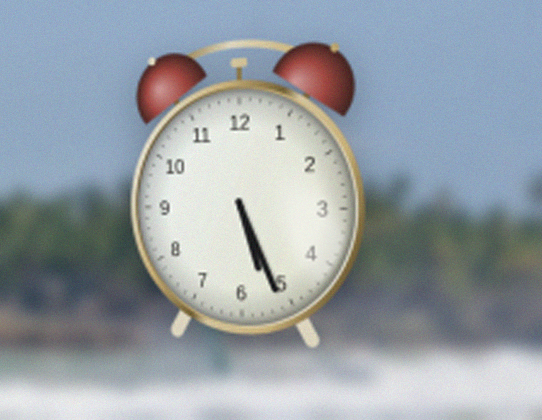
5h26
